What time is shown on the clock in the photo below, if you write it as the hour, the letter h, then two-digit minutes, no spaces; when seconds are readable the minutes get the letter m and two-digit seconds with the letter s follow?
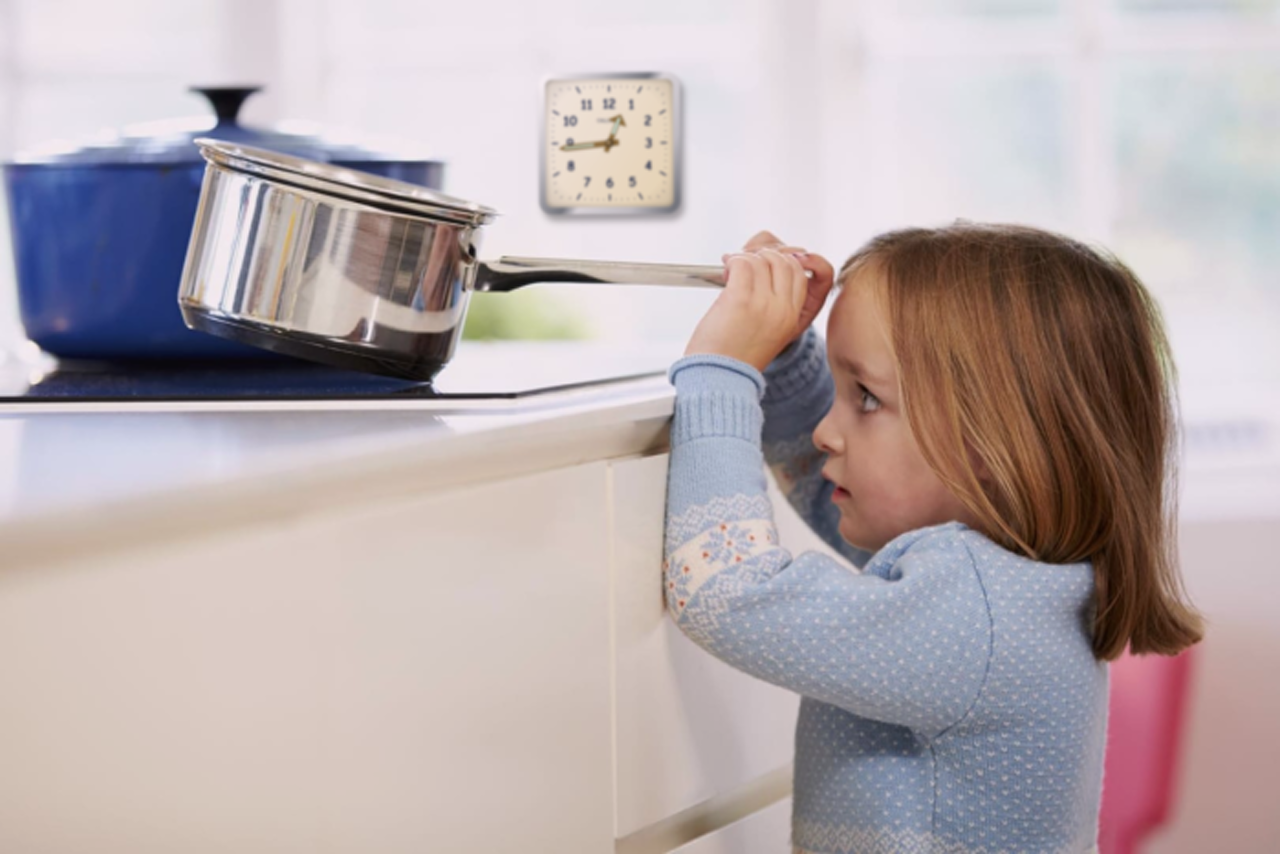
12h44
